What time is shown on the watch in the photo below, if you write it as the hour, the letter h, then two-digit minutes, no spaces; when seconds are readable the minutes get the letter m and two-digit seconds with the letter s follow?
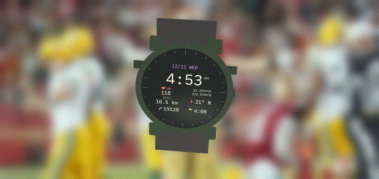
4h53
